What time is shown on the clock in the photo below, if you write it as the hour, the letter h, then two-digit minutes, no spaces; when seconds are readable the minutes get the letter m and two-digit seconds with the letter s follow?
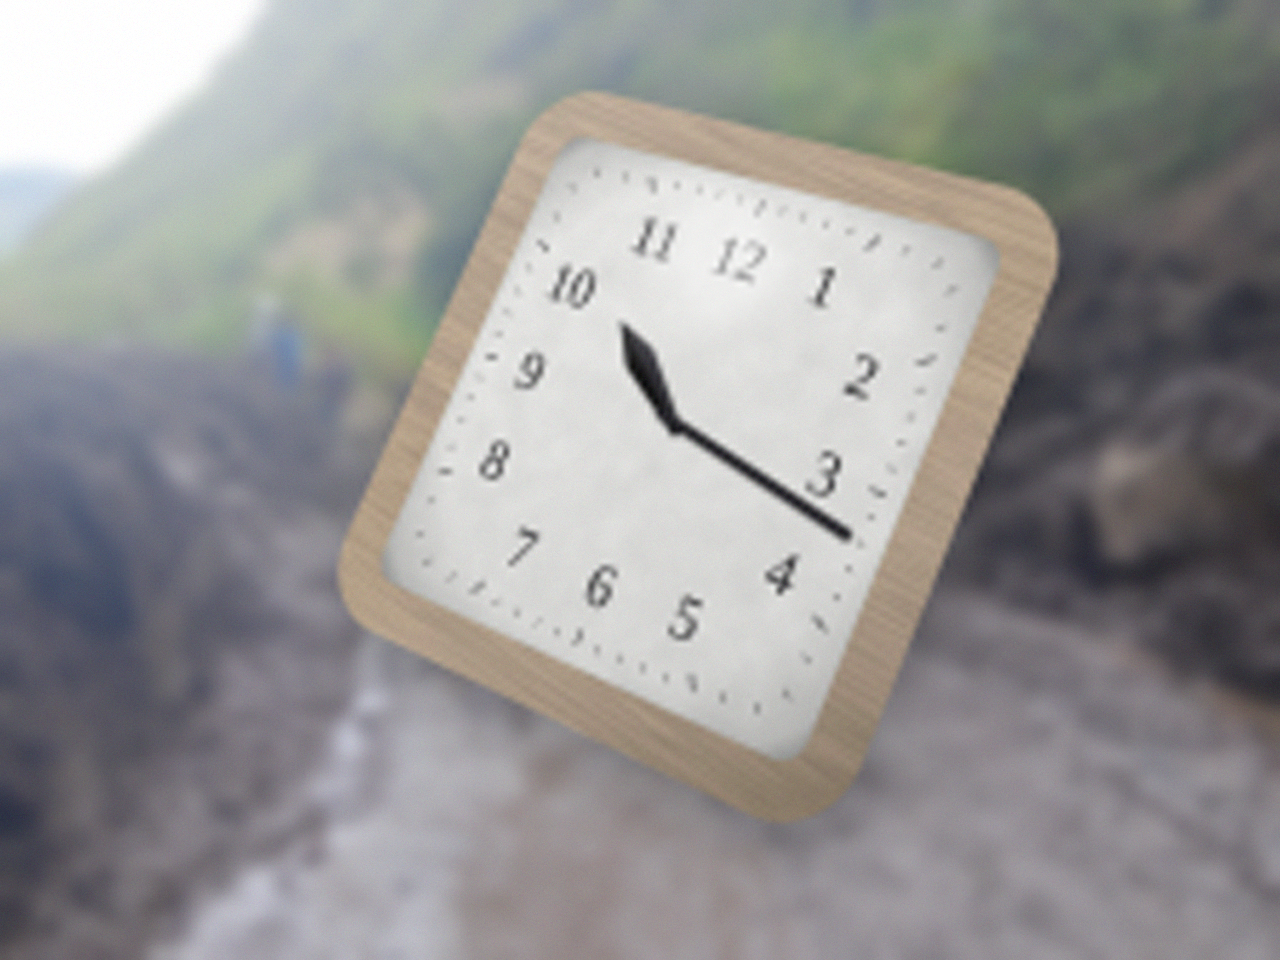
10h17
